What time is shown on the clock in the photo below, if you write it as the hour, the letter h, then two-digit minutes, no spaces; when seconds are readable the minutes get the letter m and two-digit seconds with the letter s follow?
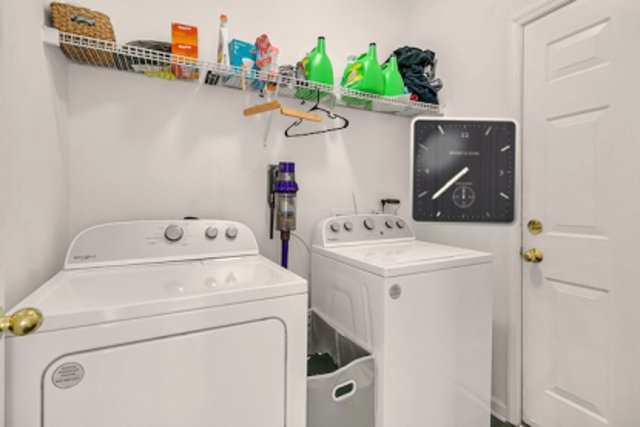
7h38
